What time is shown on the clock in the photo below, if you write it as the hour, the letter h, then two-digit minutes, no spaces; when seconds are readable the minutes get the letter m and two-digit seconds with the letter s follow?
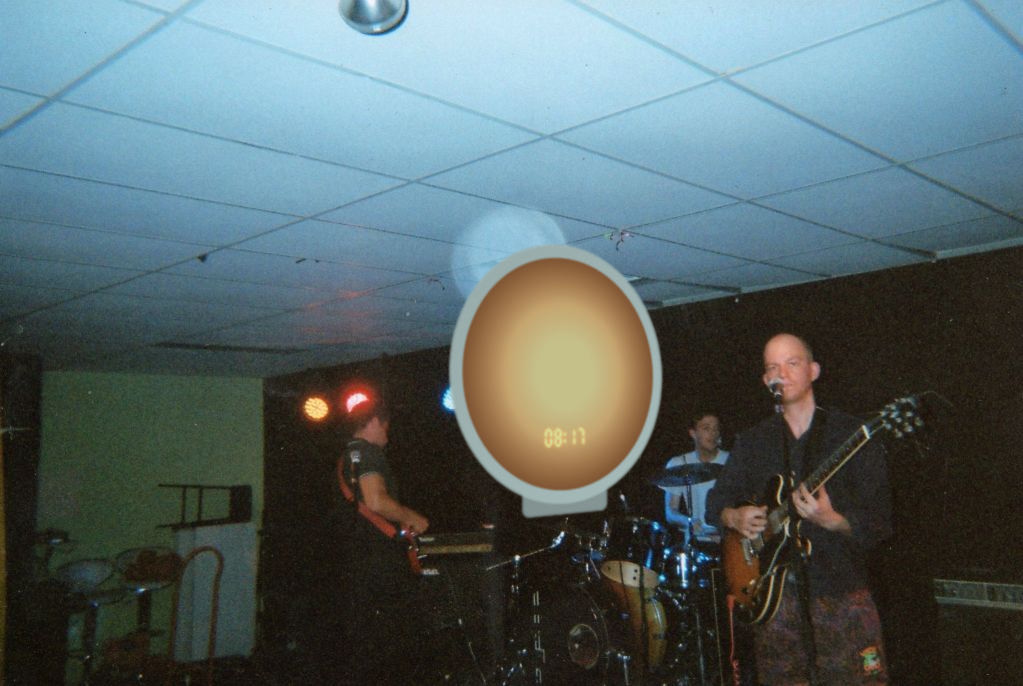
8h17
